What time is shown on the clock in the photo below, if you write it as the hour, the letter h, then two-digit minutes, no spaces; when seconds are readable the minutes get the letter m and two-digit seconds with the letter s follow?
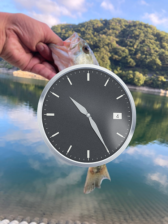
10h25
